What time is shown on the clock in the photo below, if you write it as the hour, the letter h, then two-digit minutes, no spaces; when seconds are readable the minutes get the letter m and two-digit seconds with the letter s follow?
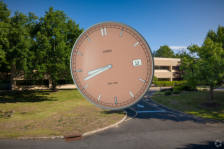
8h42
